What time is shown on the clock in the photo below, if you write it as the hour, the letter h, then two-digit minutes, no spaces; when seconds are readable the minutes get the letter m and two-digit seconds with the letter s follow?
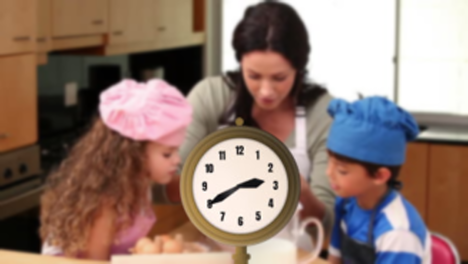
2h40
